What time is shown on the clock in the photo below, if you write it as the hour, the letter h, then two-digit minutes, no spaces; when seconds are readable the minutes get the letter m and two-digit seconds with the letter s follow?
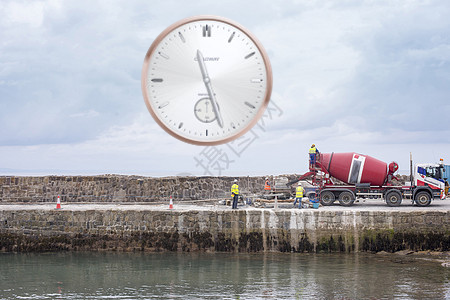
11h27
